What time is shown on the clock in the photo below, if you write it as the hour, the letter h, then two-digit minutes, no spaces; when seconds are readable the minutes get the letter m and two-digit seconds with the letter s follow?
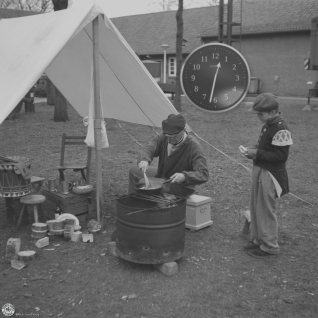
12h32
